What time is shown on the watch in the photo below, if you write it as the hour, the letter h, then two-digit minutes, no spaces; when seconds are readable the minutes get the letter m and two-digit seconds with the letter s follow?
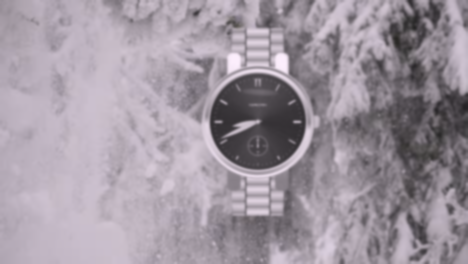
8h41
